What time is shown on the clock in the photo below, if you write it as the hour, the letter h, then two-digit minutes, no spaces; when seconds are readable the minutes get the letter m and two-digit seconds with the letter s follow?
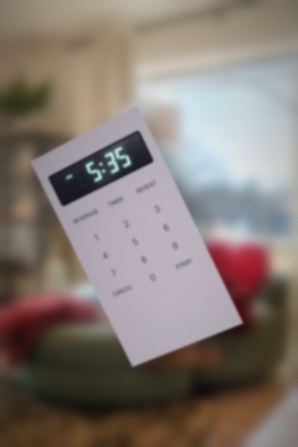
5h35
